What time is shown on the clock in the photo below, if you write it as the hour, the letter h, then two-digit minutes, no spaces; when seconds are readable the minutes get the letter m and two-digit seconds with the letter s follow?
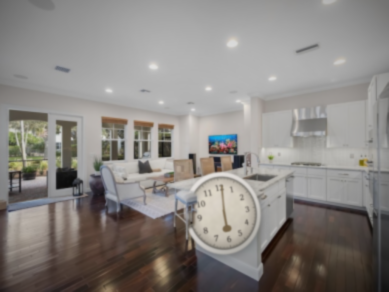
6h01
